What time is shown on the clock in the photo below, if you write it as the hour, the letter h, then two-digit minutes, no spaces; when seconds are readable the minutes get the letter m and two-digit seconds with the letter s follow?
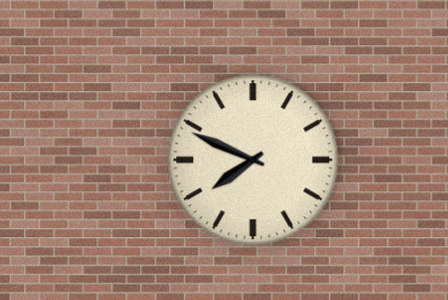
7h49
